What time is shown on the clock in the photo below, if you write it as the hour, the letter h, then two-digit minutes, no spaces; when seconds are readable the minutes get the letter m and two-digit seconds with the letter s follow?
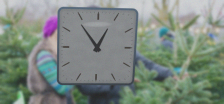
12h54
